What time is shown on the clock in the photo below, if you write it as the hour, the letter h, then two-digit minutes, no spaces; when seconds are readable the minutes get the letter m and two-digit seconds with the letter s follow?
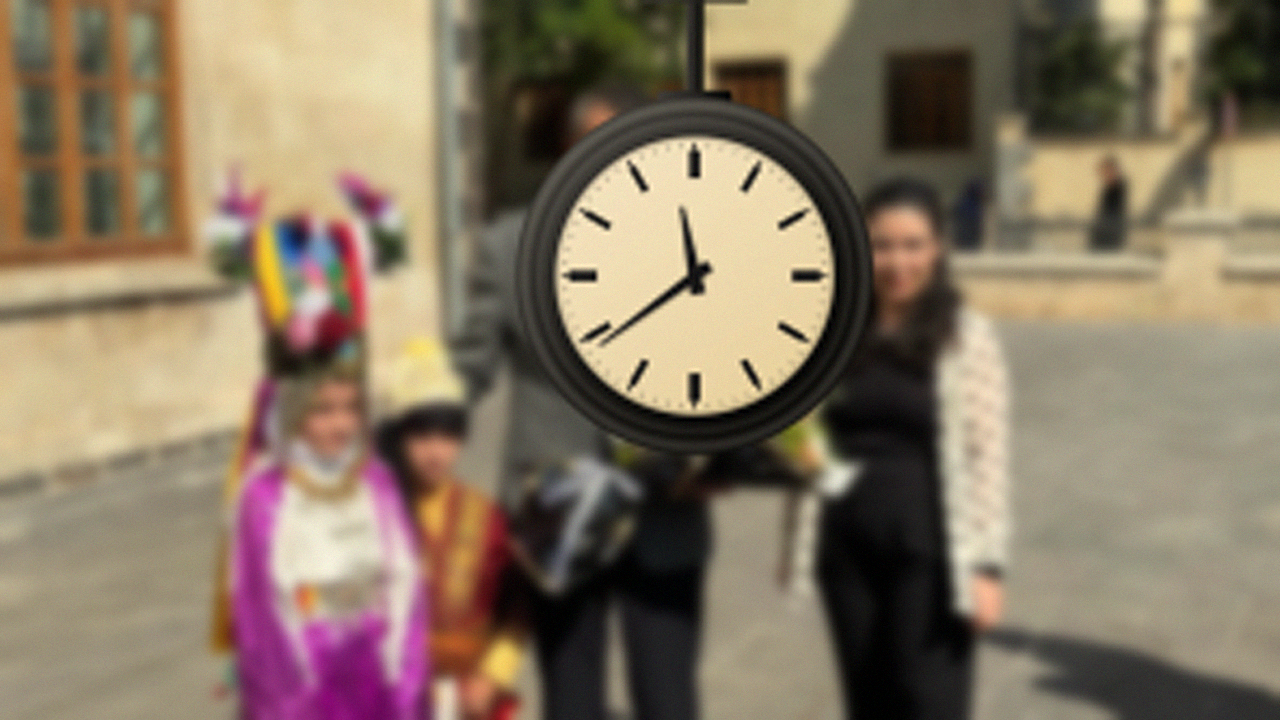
11h39
